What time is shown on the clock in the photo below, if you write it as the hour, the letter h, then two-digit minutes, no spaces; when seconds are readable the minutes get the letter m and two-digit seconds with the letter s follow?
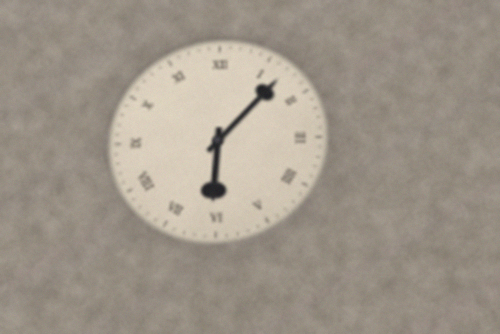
6h07
